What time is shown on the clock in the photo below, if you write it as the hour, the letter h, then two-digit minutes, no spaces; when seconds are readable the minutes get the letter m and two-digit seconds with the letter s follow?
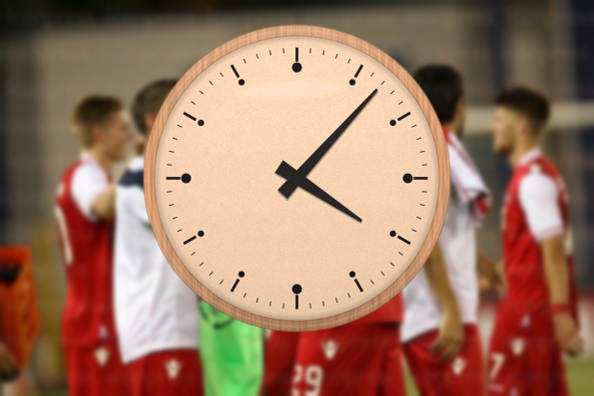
4h07
